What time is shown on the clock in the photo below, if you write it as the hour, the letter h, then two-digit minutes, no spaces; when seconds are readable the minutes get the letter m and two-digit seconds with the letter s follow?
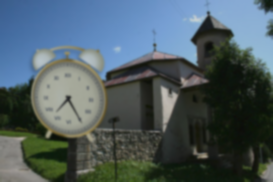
7h25
